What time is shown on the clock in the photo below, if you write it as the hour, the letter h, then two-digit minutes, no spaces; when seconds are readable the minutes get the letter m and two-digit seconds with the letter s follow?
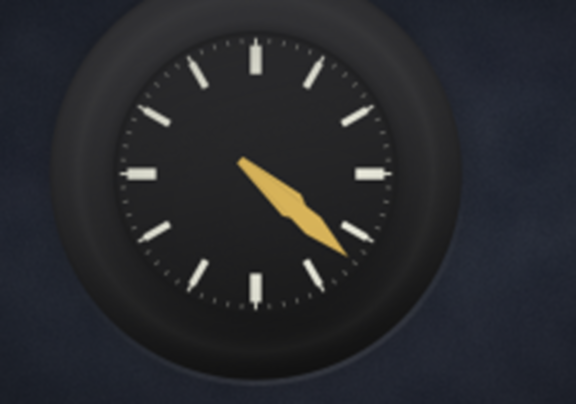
4h22
